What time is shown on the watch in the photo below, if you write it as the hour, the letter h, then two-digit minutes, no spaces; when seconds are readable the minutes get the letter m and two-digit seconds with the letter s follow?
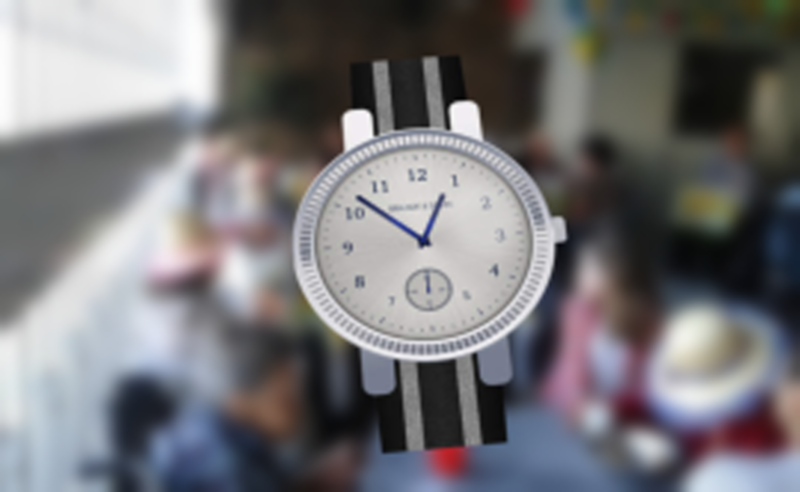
12h52
